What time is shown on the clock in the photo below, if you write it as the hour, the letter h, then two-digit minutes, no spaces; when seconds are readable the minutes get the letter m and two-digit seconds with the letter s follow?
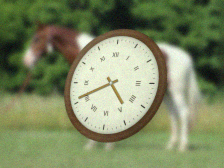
4h41
